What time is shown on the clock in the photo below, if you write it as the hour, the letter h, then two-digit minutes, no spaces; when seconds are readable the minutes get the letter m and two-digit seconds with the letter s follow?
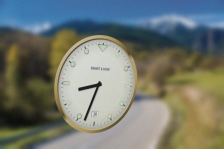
8h33
